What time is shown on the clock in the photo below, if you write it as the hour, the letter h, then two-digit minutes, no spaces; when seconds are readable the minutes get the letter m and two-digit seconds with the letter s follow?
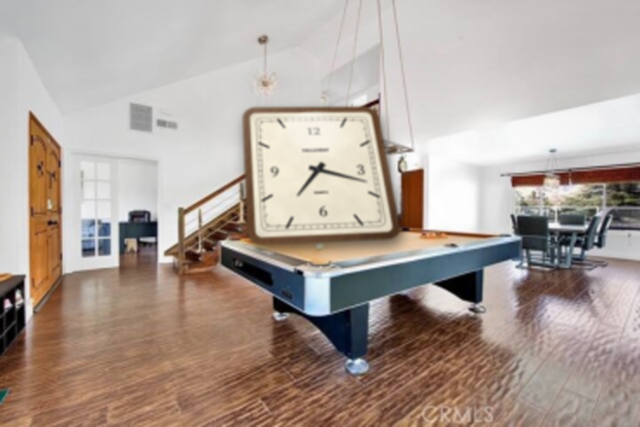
7h18
